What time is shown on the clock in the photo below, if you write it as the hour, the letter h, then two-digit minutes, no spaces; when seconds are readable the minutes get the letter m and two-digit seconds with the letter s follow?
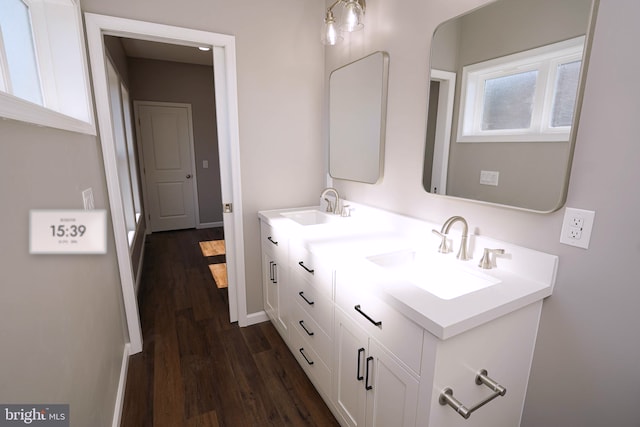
15h39
